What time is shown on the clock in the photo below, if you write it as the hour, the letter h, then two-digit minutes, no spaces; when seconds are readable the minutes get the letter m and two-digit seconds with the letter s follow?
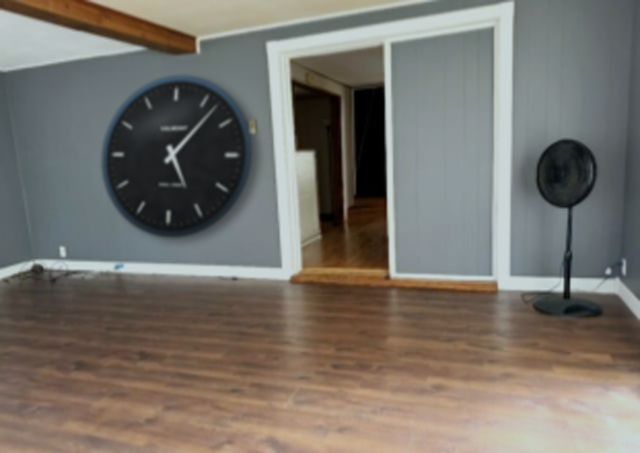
5h07
